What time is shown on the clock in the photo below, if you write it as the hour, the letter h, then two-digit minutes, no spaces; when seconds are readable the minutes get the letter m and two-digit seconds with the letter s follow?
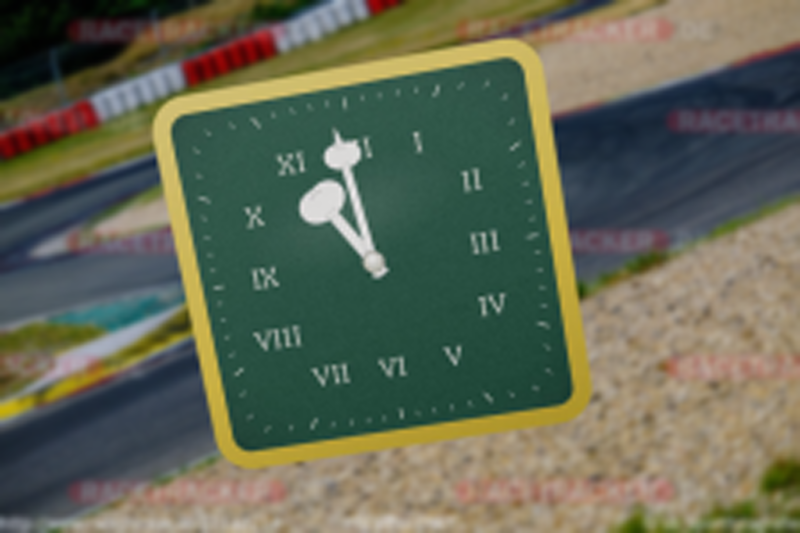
10h59
